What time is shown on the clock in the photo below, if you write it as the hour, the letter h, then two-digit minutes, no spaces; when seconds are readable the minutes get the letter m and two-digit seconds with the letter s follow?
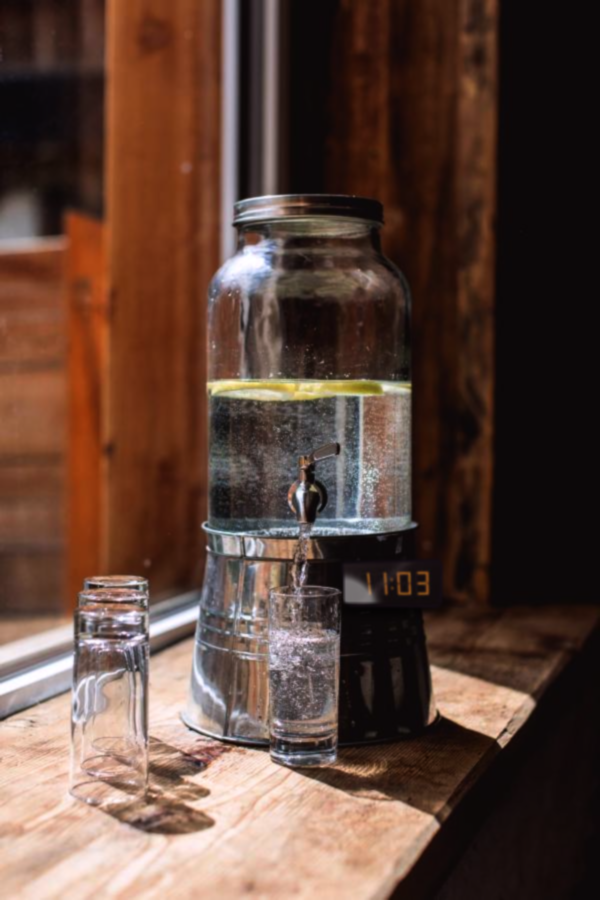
11h03
